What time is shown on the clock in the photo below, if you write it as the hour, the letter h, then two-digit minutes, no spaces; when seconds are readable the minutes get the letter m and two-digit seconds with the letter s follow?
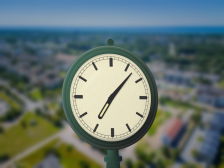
7h07
